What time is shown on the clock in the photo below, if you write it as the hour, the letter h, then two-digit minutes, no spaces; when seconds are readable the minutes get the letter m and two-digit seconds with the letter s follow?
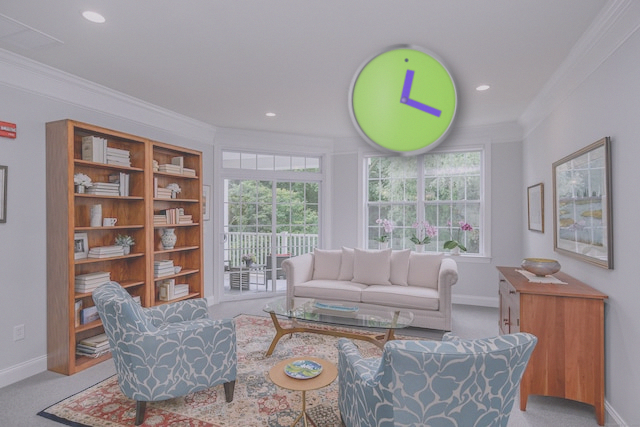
12h18
